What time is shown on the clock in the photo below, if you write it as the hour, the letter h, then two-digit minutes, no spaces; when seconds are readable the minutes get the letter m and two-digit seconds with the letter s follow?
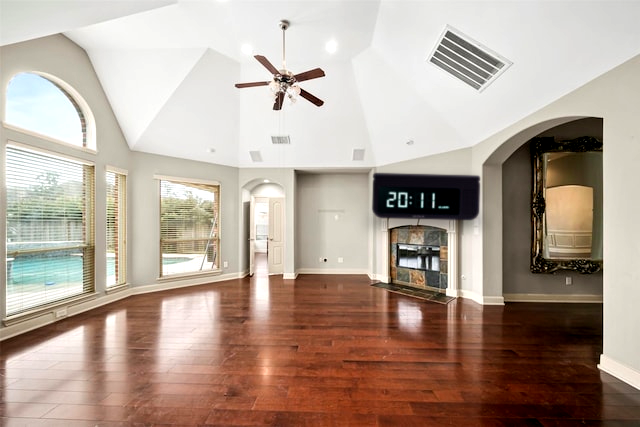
20h11
